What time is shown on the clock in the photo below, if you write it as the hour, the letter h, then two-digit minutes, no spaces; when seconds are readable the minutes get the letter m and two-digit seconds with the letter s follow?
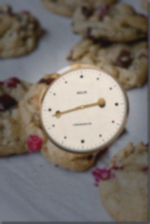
2h43
